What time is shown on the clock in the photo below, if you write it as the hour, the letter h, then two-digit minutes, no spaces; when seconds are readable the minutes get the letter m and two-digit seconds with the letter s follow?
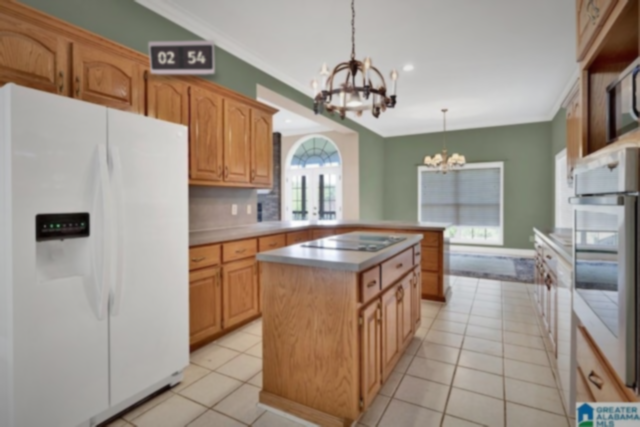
2h54
